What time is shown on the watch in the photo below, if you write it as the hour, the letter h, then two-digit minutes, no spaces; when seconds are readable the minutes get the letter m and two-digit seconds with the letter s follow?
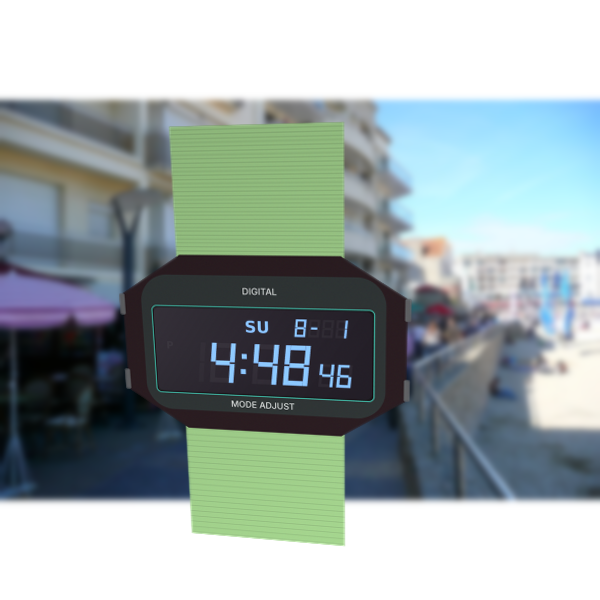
4h48m46s
